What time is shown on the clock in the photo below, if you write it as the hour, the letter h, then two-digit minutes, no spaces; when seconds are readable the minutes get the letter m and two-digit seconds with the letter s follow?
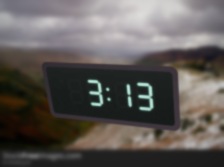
3h13
